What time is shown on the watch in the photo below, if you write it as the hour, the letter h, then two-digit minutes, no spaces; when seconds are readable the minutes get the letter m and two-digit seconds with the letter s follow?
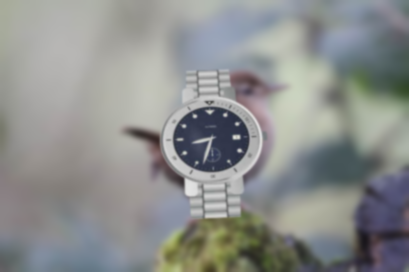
8h33
